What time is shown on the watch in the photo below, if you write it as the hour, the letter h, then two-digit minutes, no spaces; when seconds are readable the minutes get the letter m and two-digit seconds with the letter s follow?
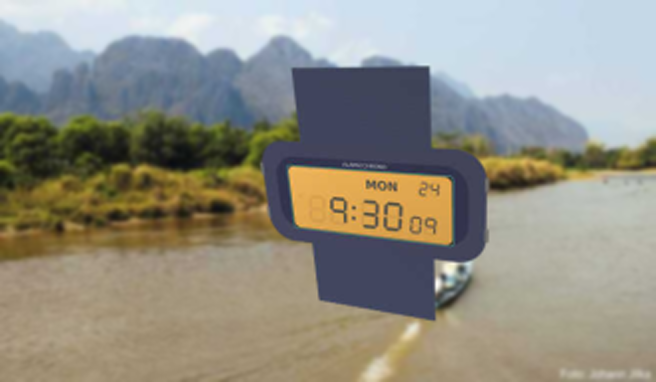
9h30m09s
